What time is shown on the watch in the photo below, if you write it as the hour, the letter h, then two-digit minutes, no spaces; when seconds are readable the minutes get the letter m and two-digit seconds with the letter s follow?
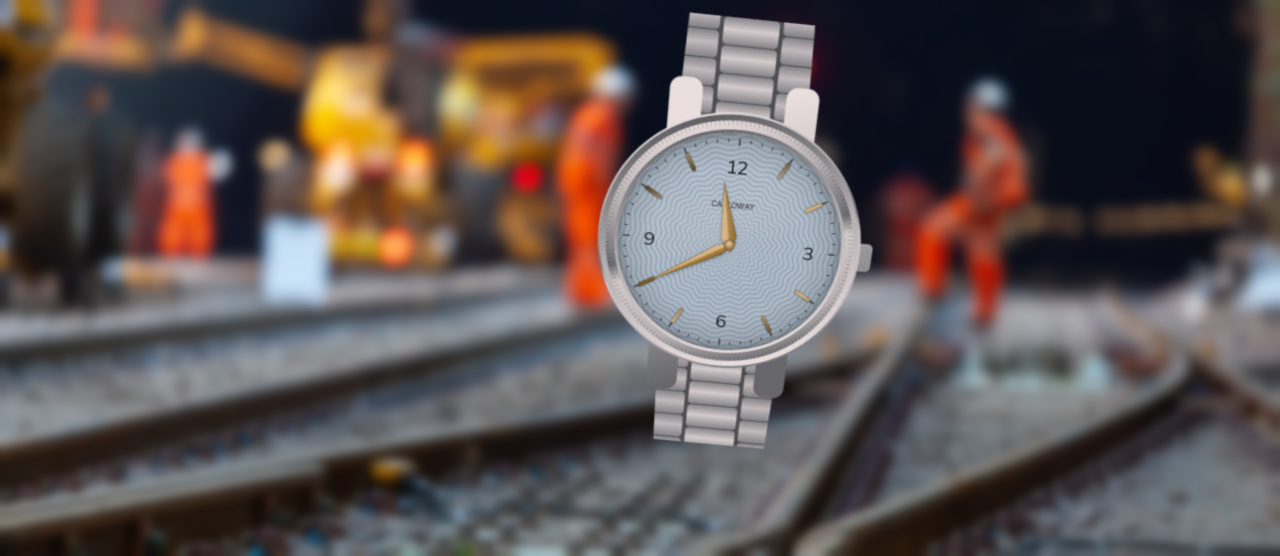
11h40
